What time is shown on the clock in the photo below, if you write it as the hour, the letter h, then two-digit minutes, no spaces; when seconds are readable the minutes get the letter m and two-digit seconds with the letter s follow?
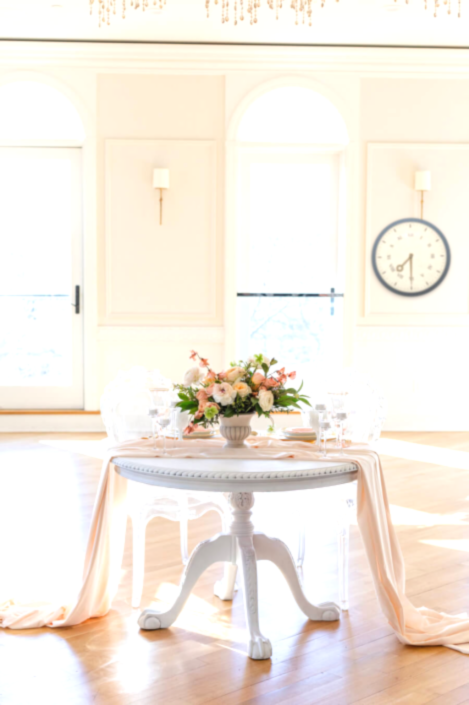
7h30
